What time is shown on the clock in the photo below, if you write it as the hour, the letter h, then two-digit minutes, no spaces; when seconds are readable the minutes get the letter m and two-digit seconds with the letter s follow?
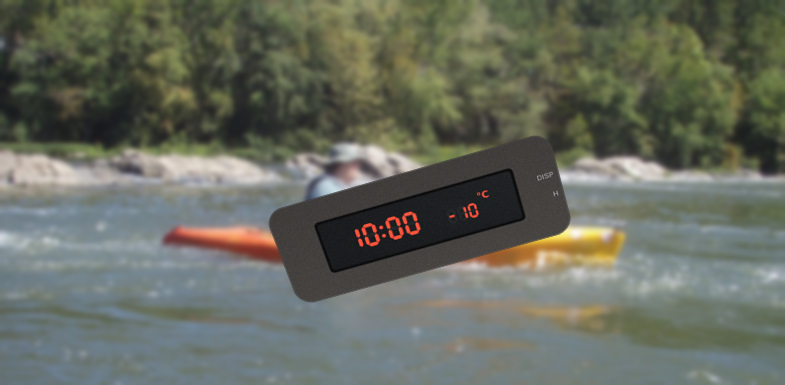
10h00
